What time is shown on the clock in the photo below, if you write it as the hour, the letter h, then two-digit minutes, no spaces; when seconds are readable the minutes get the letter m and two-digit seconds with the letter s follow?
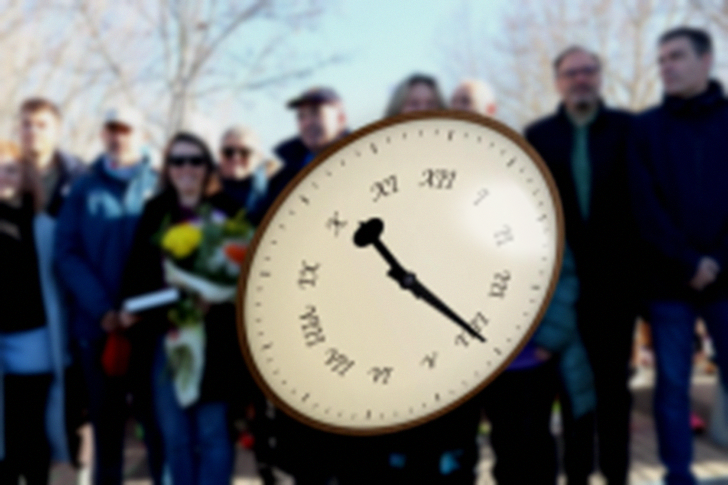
10h20
